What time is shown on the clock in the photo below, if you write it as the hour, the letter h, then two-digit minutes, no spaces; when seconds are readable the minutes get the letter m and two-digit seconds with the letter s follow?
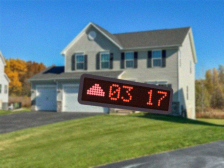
3h17
